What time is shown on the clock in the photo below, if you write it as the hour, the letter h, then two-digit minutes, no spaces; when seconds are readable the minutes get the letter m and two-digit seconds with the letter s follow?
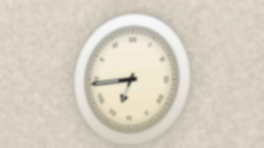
6h44
